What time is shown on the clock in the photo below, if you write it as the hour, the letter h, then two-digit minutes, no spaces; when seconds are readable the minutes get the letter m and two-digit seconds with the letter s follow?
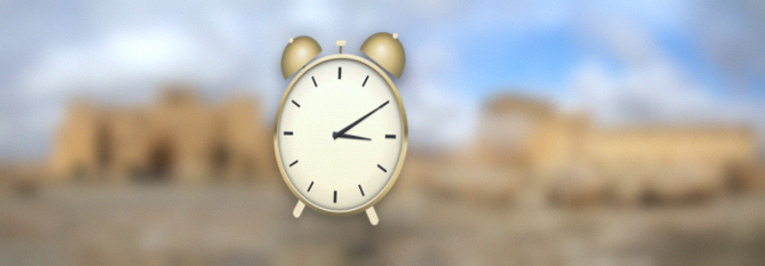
3h10
